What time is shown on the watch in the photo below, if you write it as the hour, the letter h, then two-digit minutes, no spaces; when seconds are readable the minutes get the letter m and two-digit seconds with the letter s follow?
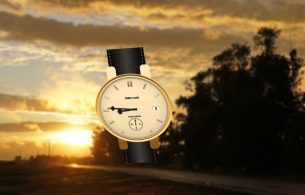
8h46
